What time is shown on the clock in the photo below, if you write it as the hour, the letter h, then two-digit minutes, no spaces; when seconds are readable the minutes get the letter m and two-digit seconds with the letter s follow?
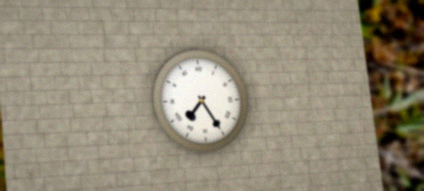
7h25
